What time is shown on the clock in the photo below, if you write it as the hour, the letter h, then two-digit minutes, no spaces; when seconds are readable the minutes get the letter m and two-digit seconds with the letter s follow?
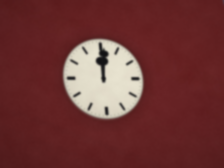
12h01
